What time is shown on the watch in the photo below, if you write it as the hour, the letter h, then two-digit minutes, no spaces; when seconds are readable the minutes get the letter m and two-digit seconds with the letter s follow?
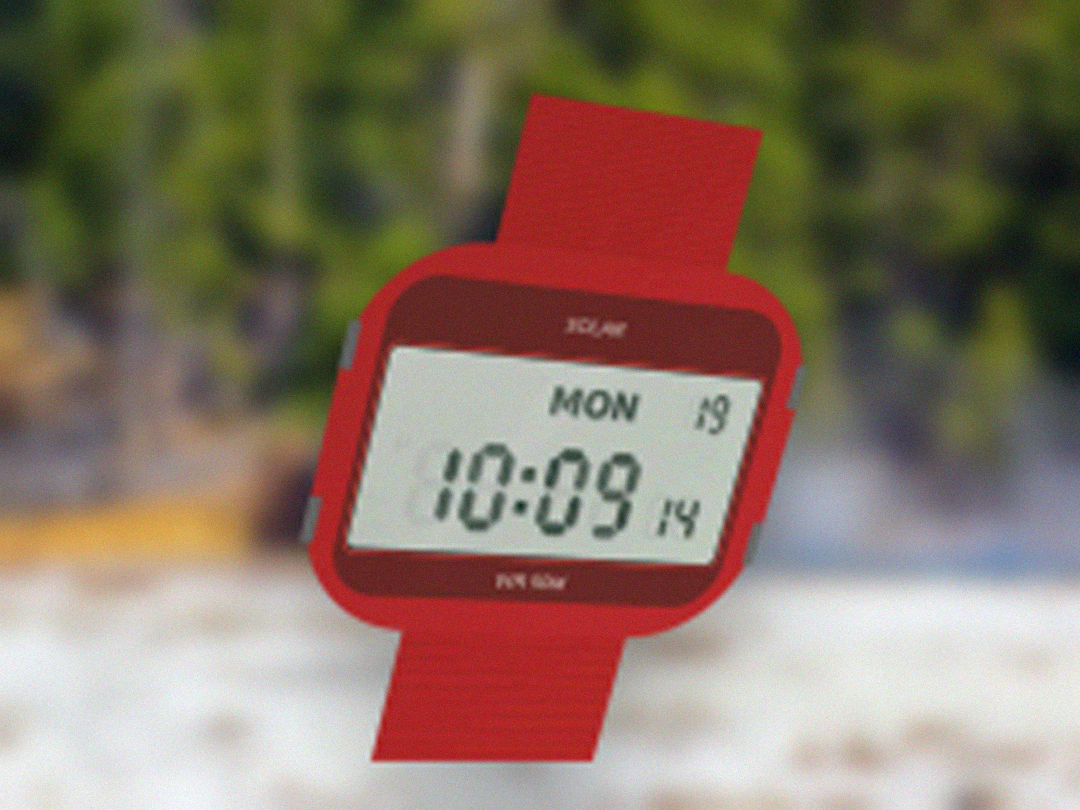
10h09m14s
